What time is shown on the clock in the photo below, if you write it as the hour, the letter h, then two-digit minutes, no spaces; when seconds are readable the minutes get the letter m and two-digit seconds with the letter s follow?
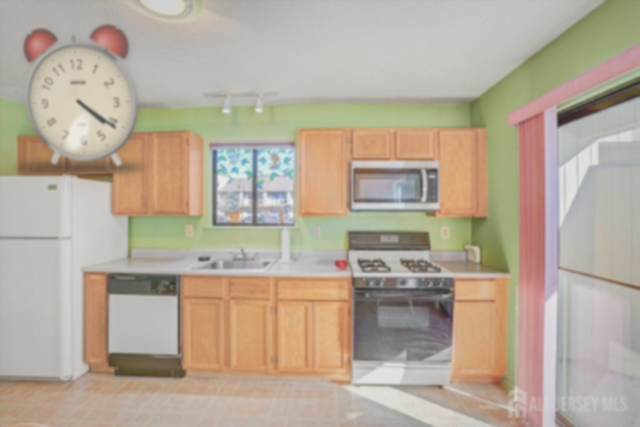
4h21
